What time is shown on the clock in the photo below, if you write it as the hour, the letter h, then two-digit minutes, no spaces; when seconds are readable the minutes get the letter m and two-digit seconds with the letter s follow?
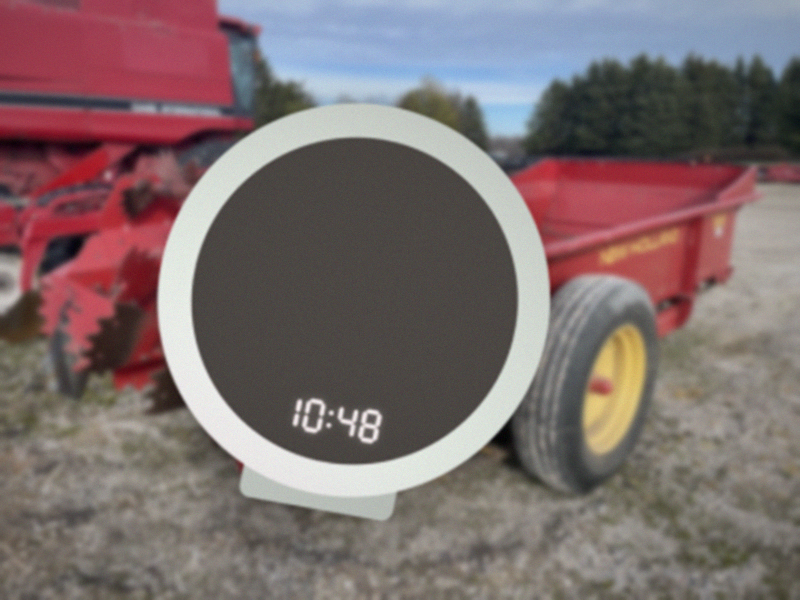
10h48
